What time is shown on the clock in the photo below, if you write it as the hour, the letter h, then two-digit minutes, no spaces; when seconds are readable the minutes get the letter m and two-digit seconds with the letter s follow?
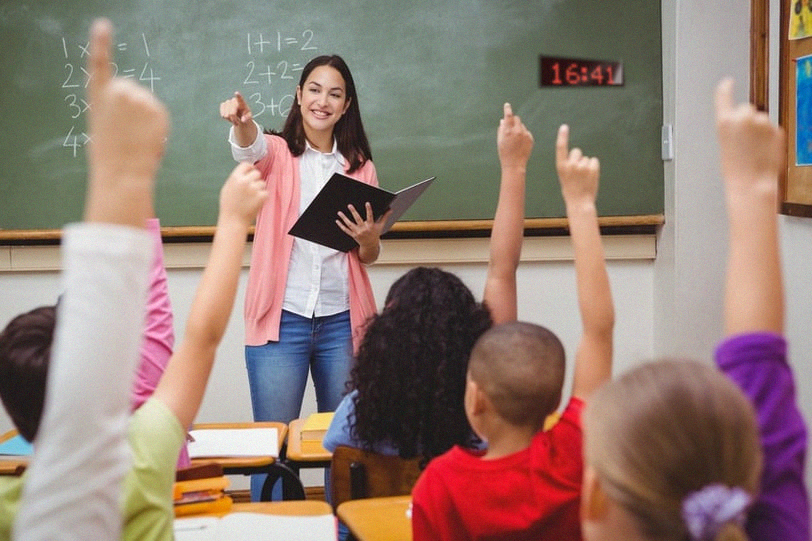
16h41
